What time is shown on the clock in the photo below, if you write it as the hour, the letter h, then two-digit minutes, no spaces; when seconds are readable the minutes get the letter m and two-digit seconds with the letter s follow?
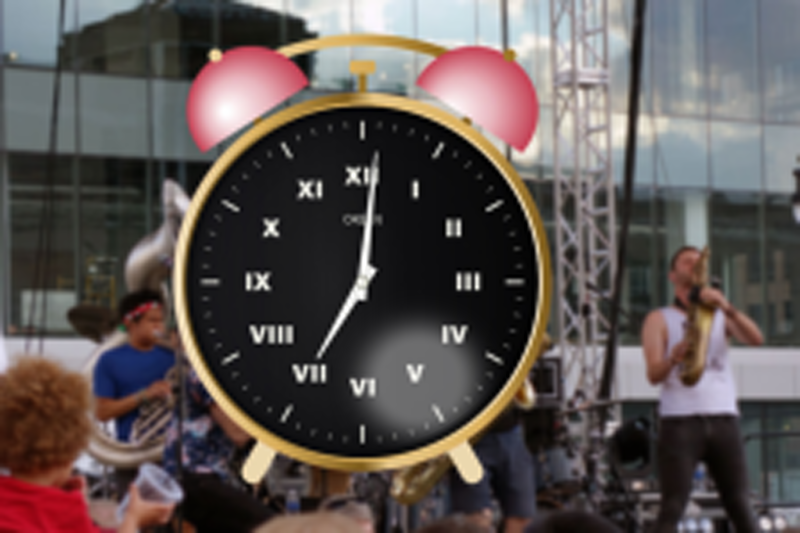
7h01
